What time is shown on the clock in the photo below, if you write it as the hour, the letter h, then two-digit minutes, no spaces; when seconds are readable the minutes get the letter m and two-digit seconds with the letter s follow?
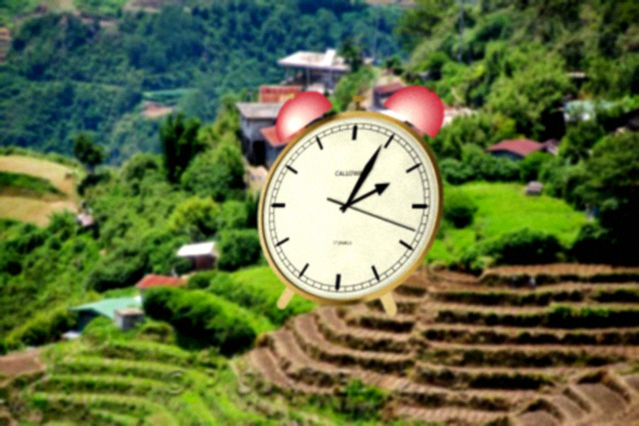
2h04m18s
